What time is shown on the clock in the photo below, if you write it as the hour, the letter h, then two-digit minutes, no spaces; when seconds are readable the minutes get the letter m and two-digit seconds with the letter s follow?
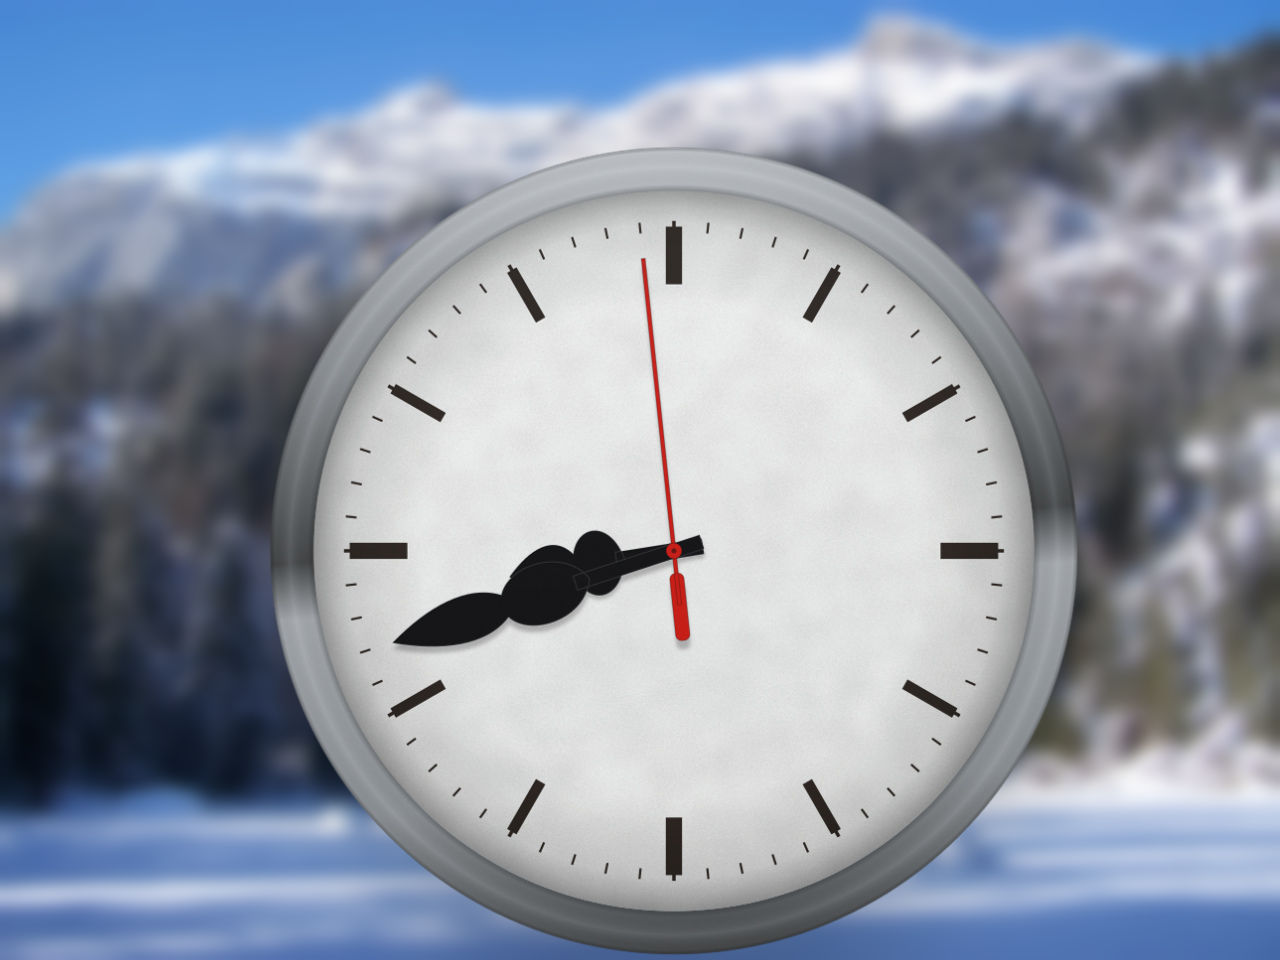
8h41m59s
